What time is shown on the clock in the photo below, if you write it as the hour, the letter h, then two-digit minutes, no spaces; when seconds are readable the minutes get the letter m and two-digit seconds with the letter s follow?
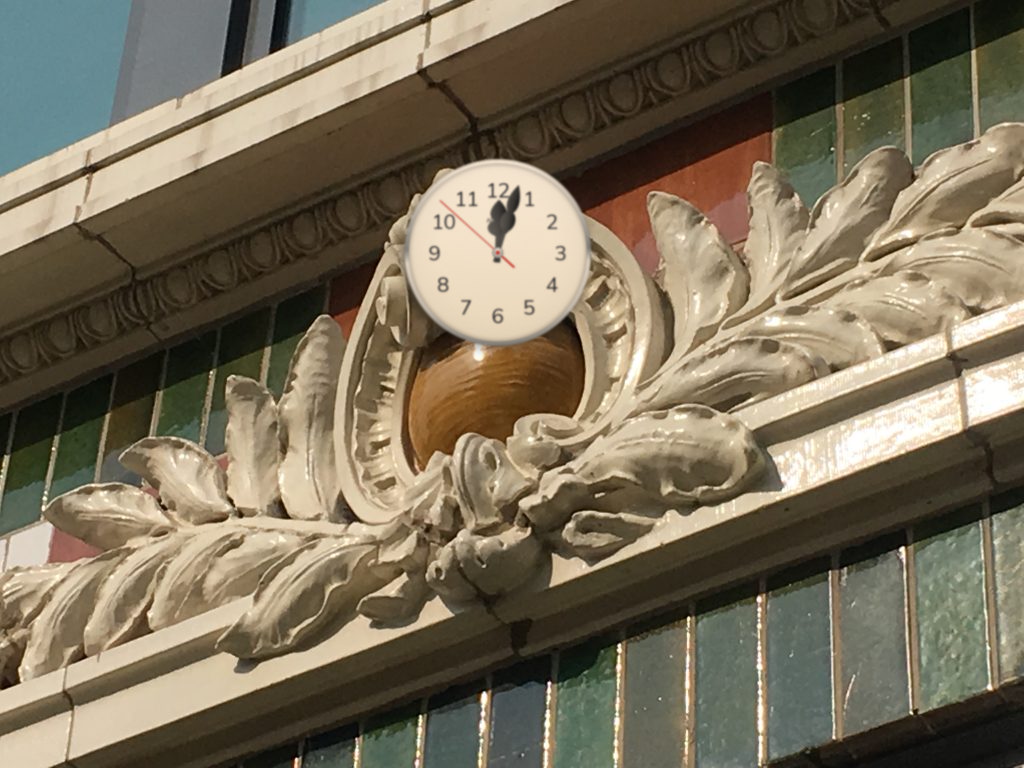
12h02m52s
